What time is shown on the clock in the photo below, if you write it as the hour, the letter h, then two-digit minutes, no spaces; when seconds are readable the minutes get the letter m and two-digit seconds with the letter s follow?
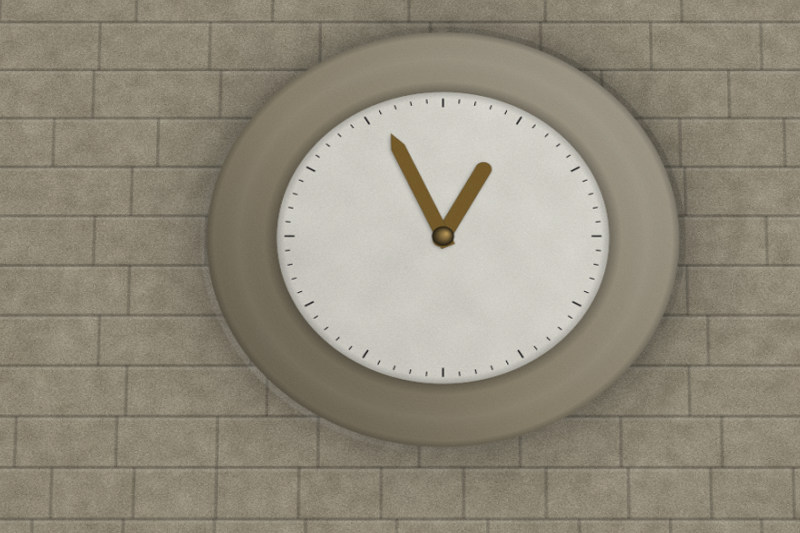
12h56
